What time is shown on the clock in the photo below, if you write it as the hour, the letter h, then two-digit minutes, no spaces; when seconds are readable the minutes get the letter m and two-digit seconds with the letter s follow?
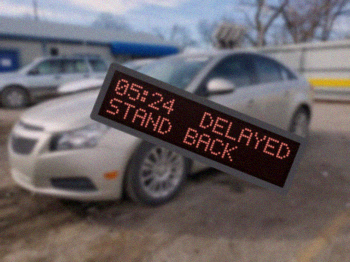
5h24
